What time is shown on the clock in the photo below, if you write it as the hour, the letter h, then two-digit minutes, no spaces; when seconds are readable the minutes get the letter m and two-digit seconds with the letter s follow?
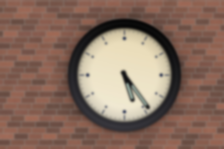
5h24
